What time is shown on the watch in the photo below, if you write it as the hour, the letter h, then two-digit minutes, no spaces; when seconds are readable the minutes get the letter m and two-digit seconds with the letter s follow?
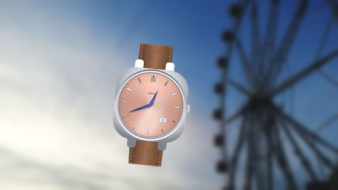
12h41
